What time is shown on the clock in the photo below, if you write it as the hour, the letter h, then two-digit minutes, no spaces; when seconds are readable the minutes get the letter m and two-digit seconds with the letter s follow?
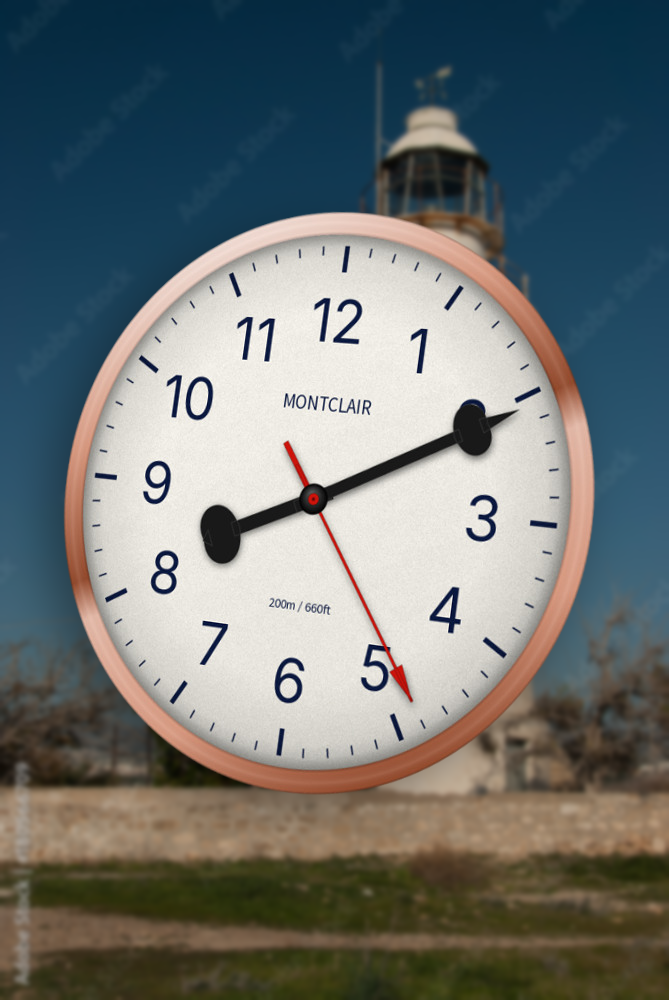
8h10m24s
